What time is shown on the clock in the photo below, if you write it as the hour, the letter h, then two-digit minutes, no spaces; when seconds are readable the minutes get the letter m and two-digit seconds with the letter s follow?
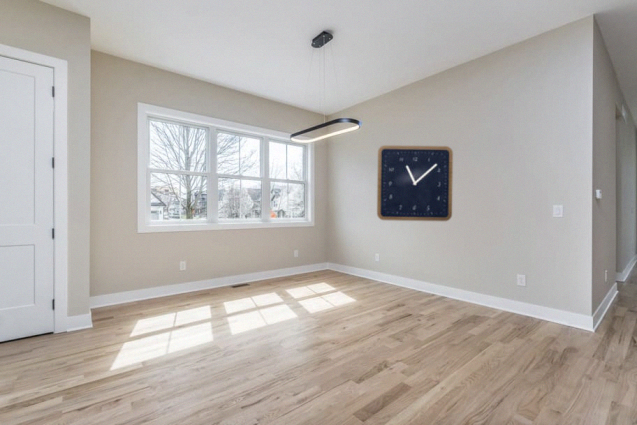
11h08
